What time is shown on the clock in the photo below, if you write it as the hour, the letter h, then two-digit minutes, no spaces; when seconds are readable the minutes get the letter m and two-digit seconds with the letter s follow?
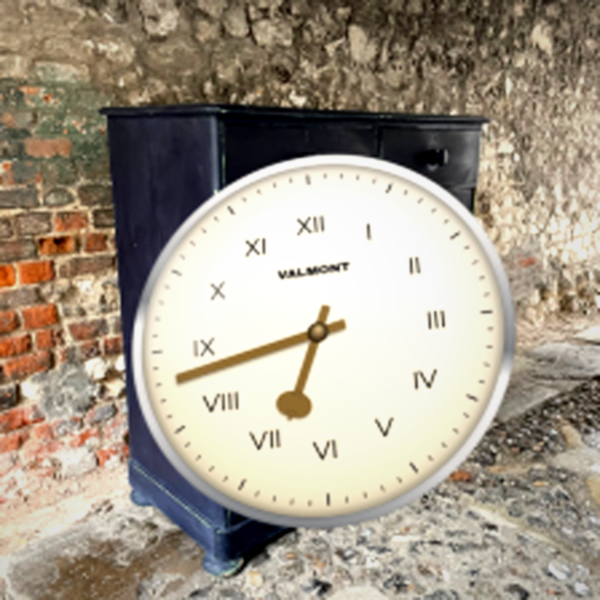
6h43
